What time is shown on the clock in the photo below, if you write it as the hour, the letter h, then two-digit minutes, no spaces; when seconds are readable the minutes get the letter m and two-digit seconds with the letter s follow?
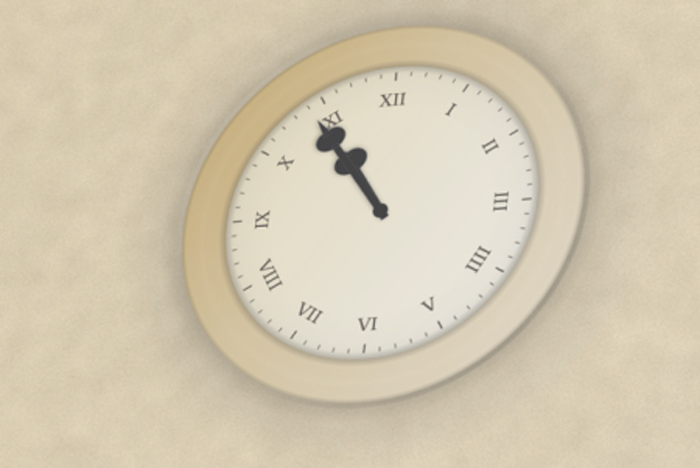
10h54
